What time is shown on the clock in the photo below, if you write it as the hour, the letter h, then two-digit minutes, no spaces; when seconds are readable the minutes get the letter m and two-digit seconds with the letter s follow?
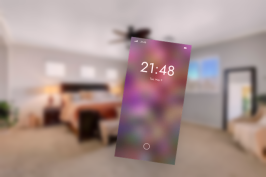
21h48
